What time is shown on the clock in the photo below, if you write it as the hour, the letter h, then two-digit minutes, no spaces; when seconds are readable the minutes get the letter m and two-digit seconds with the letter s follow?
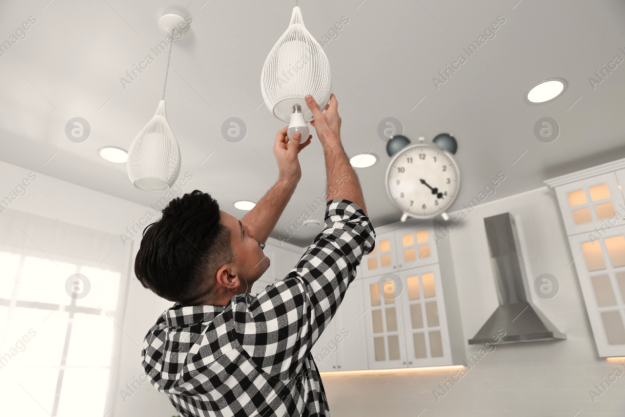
4h22
